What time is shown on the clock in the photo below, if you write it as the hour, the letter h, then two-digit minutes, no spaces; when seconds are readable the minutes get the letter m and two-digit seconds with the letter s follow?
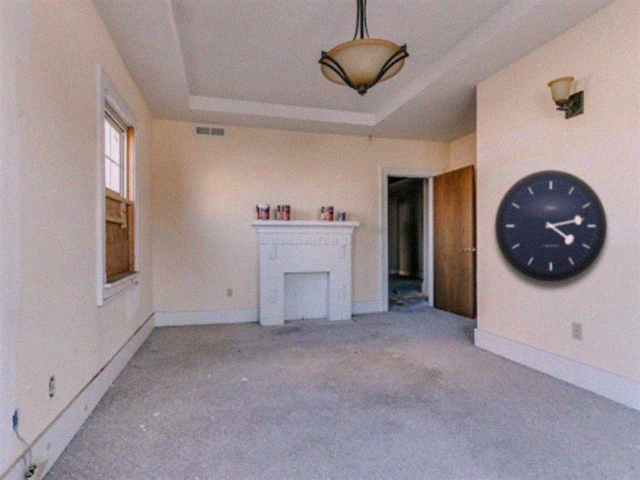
4h13
